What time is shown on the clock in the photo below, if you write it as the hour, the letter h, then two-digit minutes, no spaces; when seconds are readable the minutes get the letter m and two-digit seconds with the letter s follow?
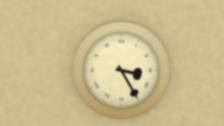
3h25
